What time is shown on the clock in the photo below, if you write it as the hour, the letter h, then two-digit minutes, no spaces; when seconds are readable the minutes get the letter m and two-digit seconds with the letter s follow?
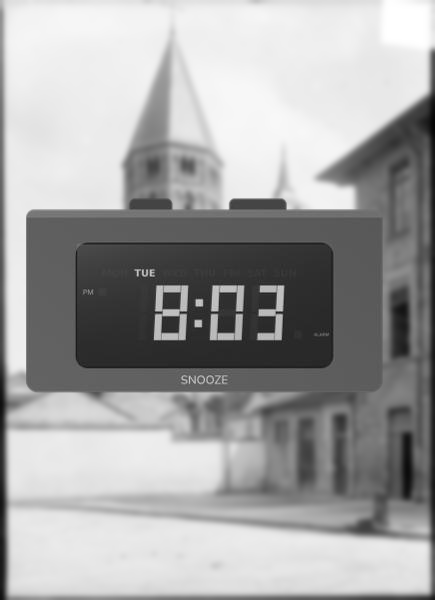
8h03
